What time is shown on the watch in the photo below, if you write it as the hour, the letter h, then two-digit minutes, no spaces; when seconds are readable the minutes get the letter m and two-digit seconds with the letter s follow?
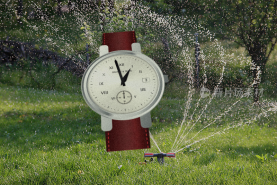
12h58
